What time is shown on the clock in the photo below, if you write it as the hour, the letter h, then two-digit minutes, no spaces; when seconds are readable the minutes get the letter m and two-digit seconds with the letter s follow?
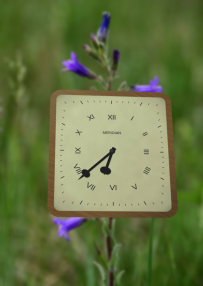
6h38
